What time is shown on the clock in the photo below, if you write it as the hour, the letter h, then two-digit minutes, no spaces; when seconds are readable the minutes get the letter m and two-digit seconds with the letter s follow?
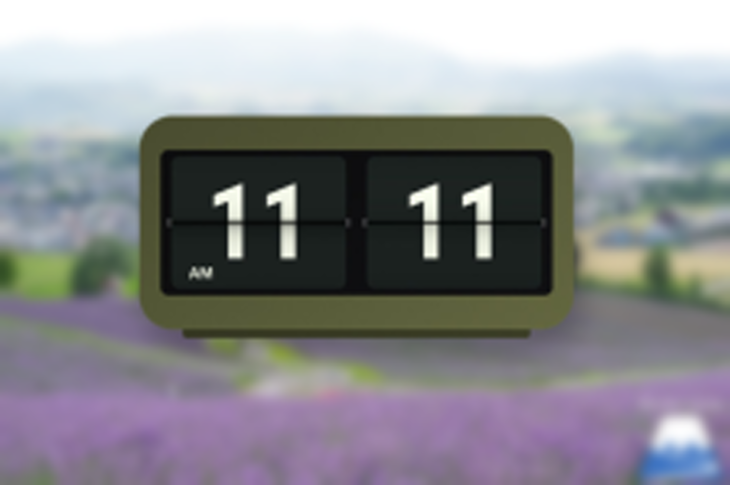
11h11
